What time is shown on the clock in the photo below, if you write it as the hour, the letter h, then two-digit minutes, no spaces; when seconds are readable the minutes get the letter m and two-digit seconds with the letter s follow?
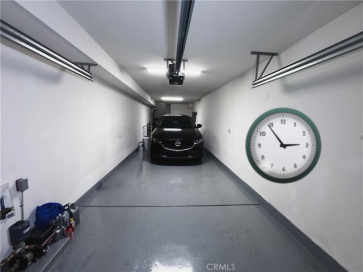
2h54
